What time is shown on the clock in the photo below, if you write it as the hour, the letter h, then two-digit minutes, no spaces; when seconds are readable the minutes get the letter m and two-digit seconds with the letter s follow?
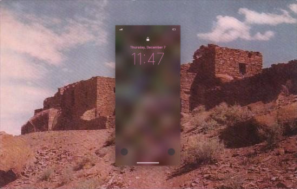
11h47
